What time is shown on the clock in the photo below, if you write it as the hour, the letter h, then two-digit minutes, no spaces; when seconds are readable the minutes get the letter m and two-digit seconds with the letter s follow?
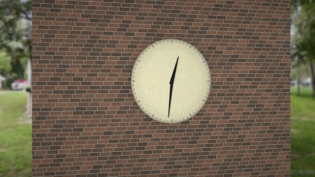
12h31
